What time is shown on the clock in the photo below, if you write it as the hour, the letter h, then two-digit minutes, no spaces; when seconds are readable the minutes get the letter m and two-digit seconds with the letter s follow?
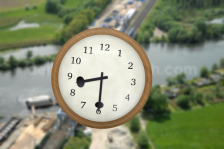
8h30
